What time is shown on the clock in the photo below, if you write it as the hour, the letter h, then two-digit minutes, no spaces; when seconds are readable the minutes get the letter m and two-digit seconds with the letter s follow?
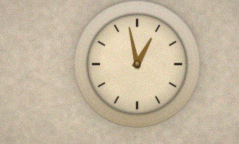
12h58
